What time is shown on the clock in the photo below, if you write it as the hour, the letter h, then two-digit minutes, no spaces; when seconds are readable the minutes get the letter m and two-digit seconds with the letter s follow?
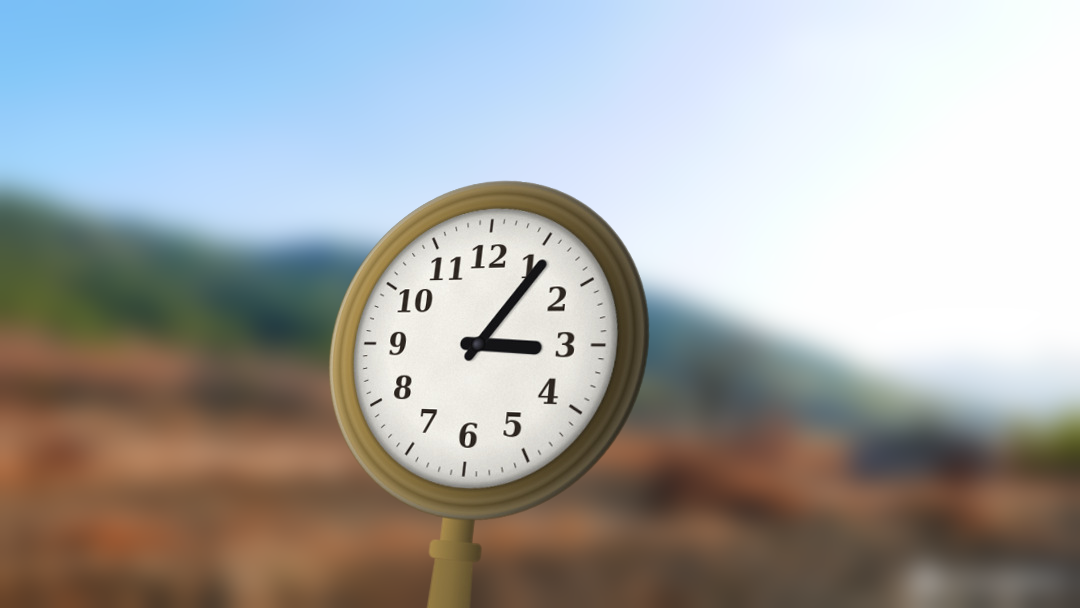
3h06
